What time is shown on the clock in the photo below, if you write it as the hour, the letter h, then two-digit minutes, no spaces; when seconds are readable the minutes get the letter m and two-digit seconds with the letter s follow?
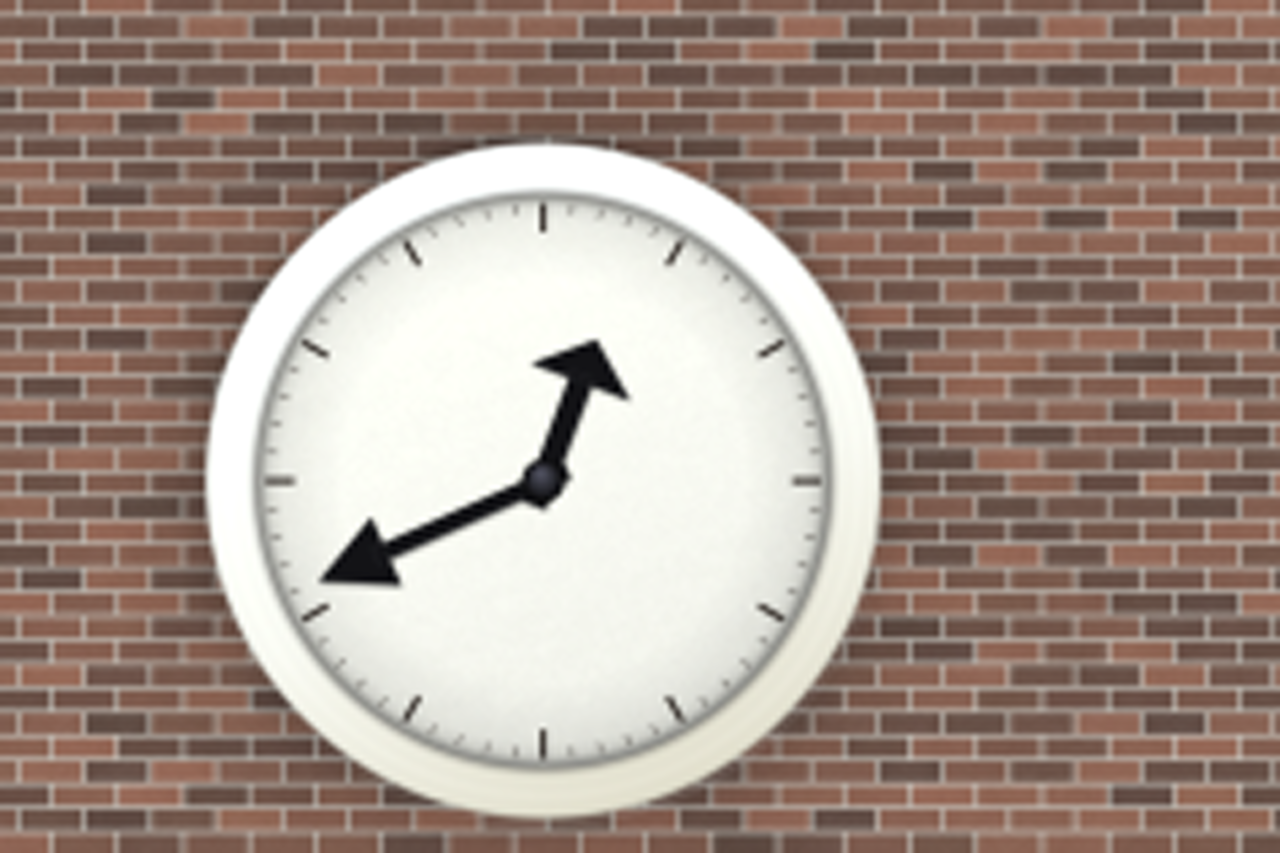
12h41
